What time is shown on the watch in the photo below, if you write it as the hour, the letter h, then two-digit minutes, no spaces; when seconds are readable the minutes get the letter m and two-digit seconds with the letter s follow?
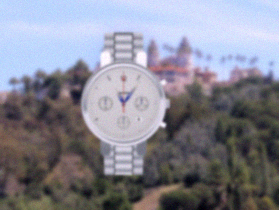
11h06
